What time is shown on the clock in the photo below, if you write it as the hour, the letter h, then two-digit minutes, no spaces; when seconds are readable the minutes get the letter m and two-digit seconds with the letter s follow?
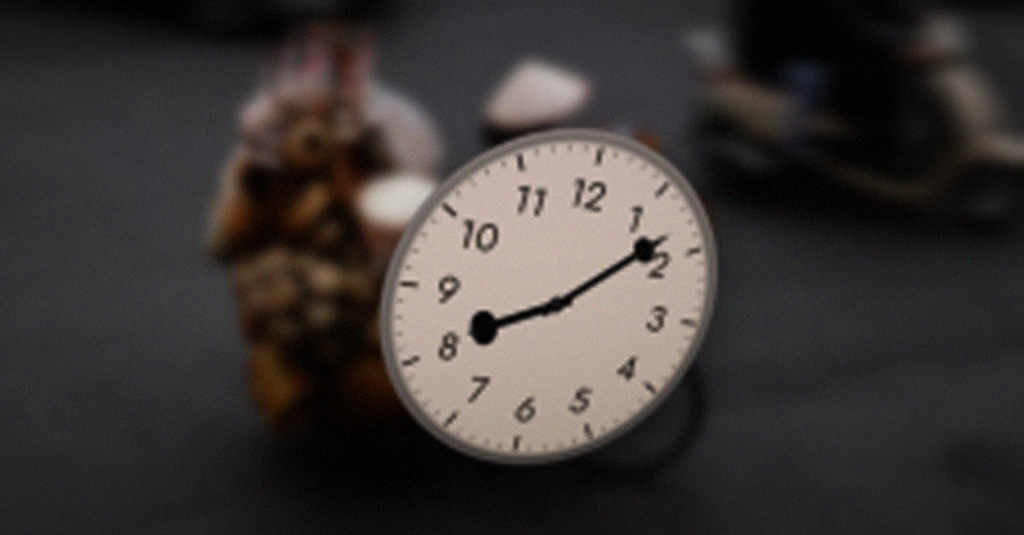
8h08
